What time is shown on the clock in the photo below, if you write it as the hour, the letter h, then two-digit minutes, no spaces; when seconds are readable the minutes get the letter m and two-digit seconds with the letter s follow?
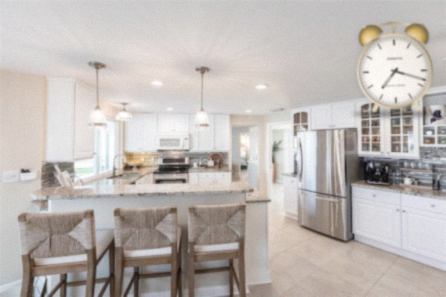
7h18
